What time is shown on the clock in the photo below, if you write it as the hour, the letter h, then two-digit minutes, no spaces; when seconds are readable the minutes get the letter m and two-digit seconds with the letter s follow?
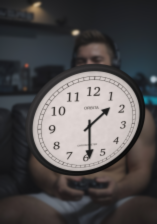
1h29
